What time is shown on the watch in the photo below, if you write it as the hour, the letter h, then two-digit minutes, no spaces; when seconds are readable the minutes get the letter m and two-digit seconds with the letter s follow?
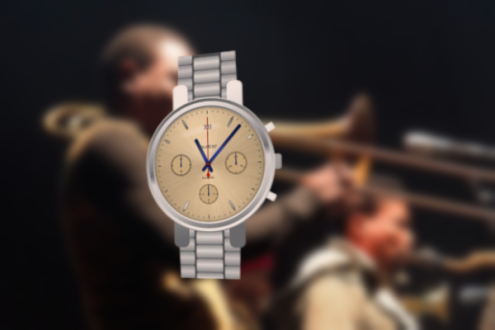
11h07
